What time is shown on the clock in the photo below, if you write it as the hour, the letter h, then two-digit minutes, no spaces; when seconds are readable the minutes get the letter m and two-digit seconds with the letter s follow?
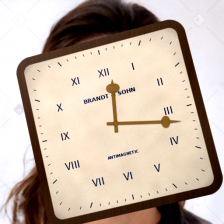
12h17
